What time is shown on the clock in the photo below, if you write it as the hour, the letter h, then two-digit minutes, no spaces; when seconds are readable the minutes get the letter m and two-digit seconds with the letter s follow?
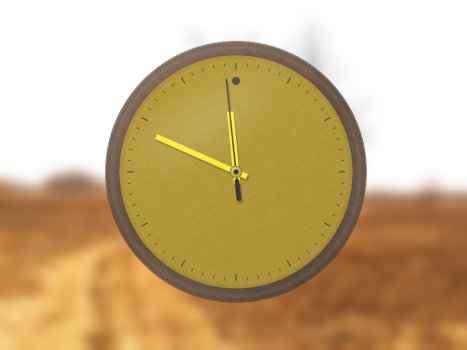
11h48m59s
